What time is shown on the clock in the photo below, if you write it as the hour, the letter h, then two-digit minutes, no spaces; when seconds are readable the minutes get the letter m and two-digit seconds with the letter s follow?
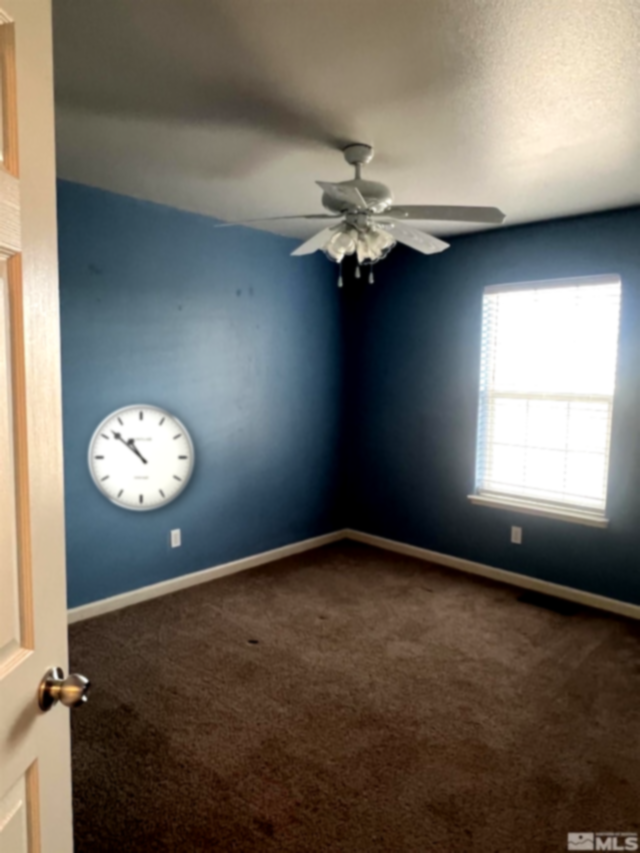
10h52
